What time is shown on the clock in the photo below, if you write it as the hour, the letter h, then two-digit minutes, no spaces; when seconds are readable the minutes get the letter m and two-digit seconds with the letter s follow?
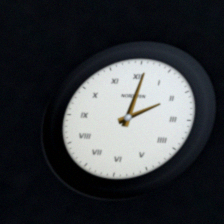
2h01
